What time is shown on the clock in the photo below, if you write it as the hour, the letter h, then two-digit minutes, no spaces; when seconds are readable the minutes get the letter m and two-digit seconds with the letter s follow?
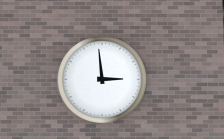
2h59
